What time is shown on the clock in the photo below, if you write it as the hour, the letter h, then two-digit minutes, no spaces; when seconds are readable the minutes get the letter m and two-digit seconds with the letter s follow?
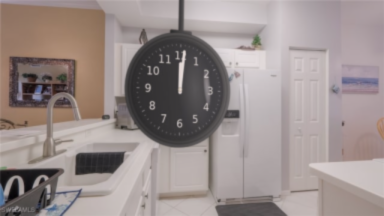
12h01
